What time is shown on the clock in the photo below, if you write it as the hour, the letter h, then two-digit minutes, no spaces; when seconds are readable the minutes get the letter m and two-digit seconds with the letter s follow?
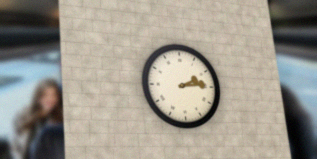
2h14
